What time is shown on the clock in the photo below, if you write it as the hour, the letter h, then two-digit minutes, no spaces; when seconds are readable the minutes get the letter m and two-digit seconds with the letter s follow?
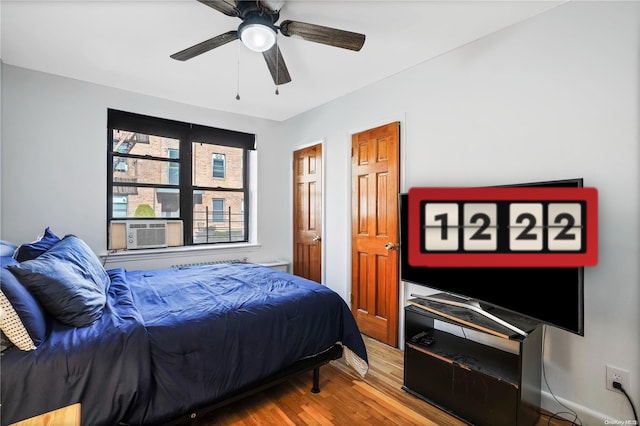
12h22
